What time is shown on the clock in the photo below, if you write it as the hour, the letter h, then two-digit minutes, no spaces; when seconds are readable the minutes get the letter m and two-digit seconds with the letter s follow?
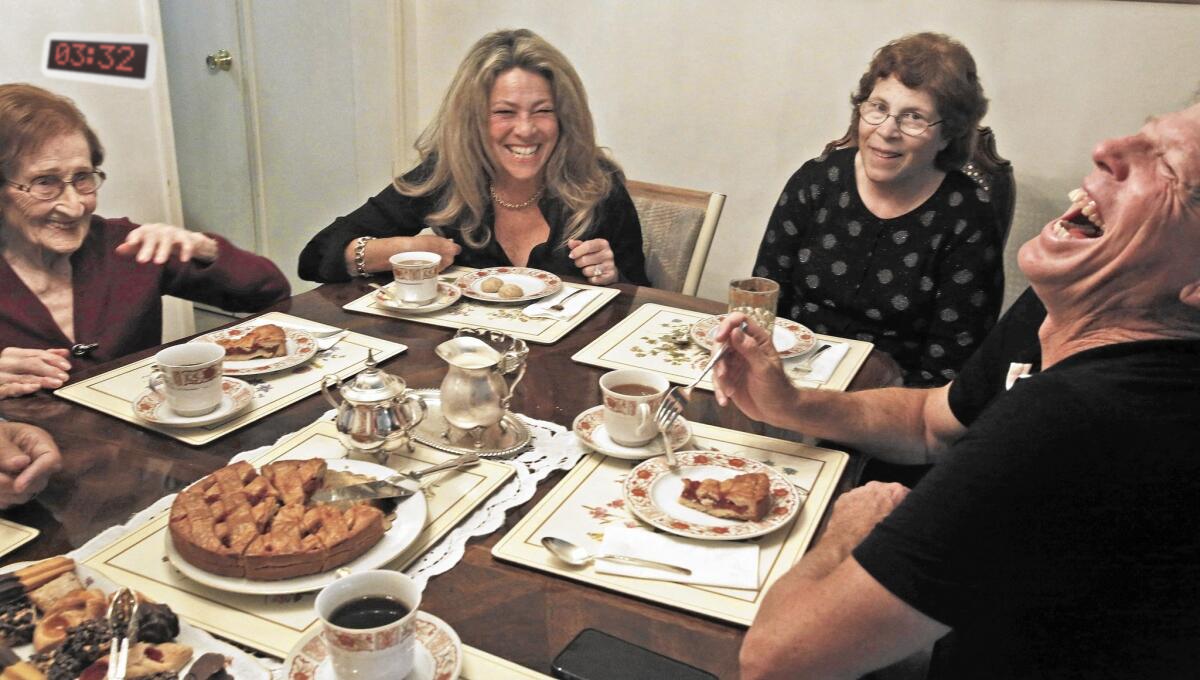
3h32
